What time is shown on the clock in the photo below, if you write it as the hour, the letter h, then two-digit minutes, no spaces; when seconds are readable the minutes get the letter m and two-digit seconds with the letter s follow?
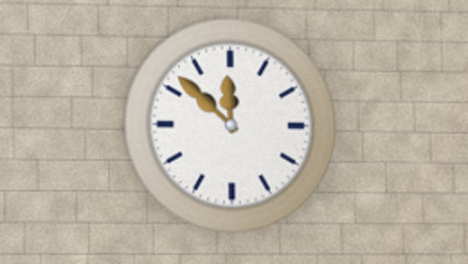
11h52
